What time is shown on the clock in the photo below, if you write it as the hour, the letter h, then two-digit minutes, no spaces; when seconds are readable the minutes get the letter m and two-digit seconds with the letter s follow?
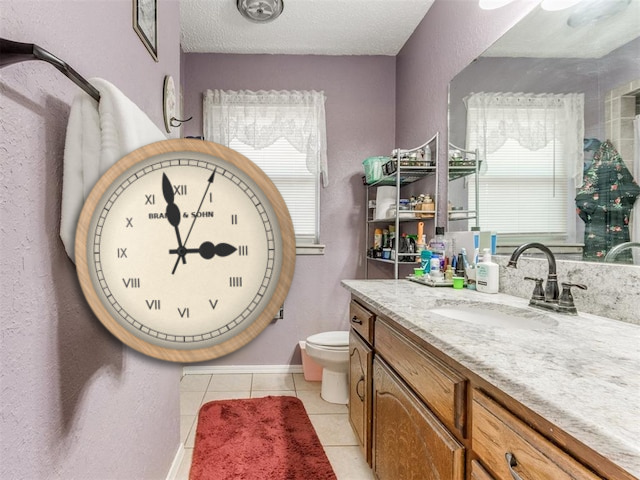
2h58m04s
